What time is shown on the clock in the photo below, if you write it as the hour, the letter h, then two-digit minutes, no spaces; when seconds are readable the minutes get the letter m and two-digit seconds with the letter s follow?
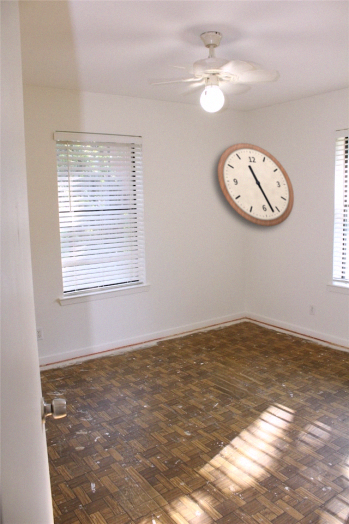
11h27
